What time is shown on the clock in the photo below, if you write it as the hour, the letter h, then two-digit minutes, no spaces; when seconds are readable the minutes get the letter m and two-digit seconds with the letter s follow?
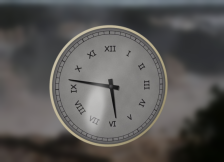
5h47
